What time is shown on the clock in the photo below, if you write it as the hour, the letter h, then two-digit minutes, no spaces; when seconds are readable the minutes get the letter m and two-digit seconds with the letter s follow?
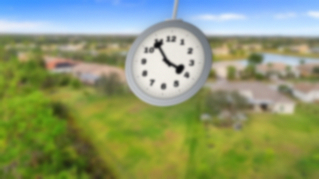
3h54
